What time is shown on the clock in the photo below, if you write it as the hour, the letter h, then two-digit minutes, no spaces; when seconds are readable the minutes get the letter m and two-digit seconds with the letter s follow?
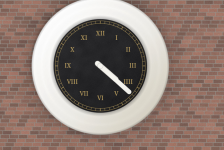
4h22
